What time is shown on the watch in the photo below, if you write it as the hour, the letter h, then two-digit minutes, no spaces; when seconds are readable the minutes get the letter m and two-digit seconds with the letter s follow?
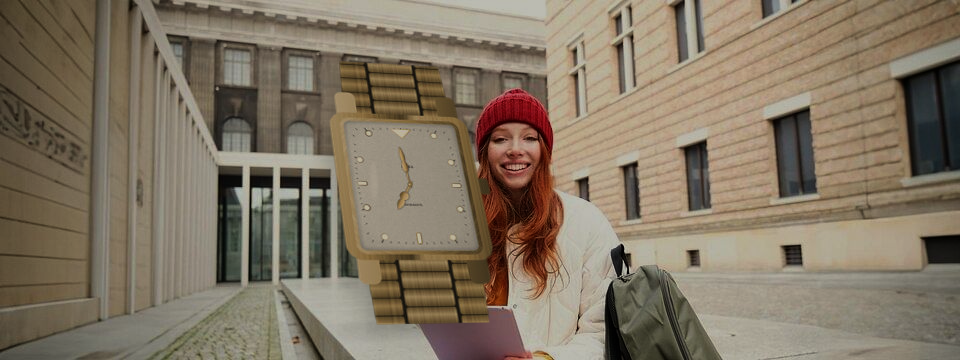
6h59
